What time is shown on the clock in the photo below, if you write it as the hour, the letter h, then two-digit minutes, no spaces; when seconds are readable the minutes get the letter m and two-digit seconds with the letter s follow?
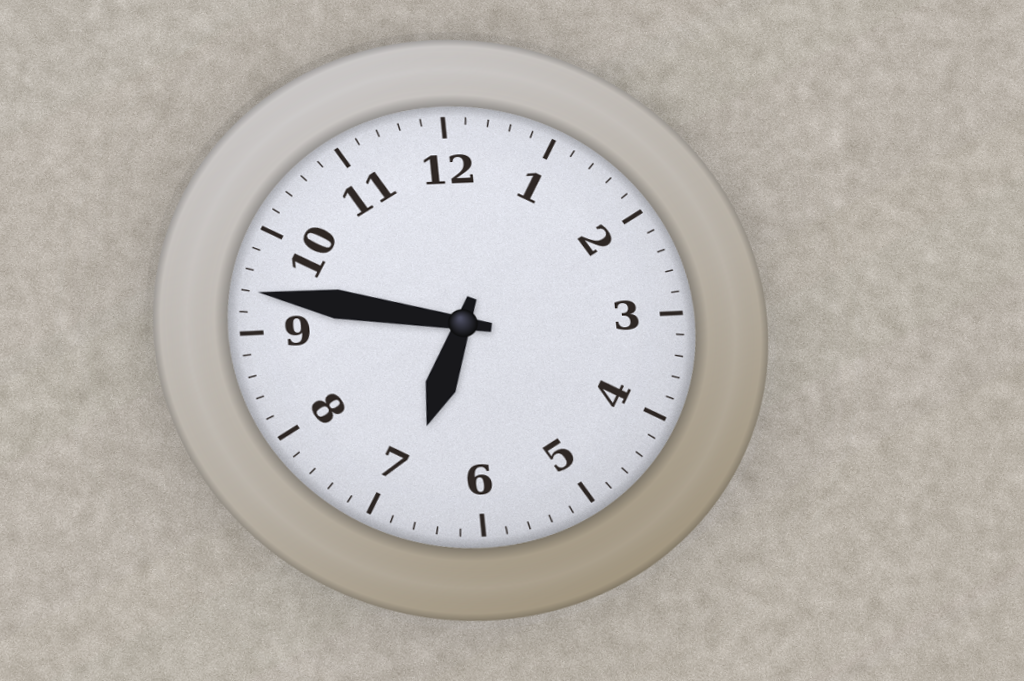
6h47
